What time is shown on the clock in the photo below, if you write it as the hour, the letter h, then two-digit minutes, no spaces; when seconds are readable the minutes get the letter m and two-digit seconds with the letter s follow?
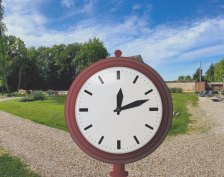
12h12
